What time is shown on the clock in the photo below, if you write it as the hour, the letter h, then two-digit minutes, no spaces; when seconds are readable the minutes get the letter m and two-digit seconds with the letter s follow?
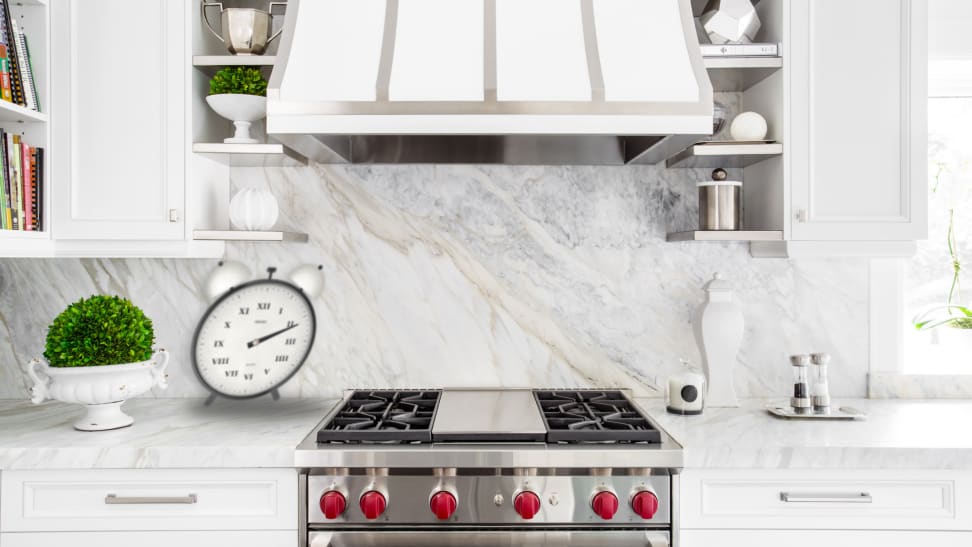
2h11
